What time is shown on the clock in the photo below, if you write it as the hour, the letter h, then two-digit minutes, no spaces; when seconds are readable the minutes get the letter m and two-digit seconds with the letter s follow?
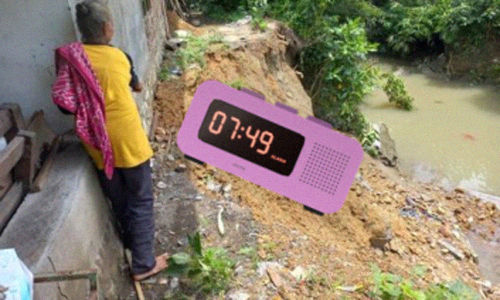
7h49
